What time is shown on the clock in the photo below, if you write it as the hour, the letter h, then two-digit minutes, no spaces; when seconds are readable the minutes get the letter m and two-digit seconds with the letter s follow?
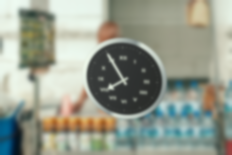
7h55
